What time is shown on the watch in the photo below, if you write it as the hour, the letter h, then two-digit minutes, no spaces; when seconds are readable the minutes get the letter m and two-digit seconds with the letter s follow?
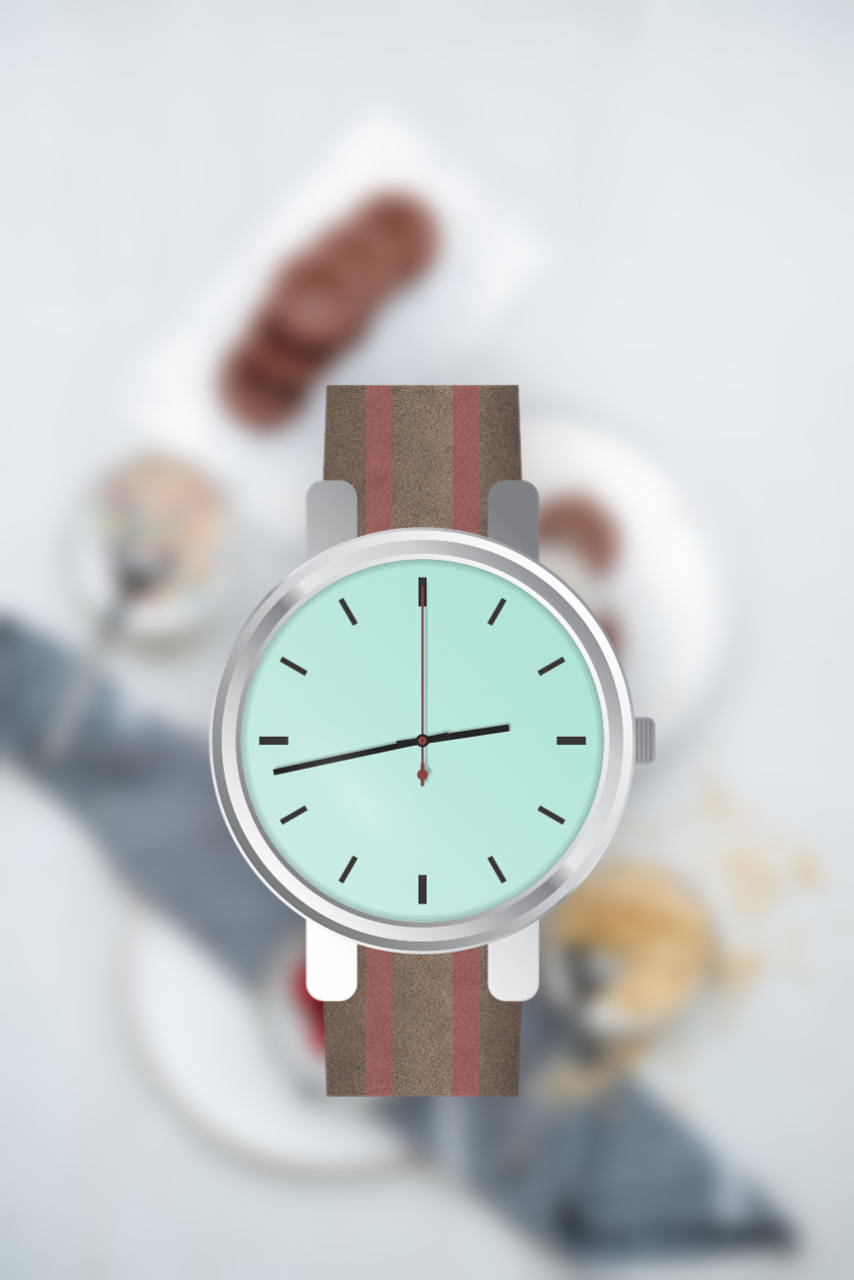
2h43m00s
